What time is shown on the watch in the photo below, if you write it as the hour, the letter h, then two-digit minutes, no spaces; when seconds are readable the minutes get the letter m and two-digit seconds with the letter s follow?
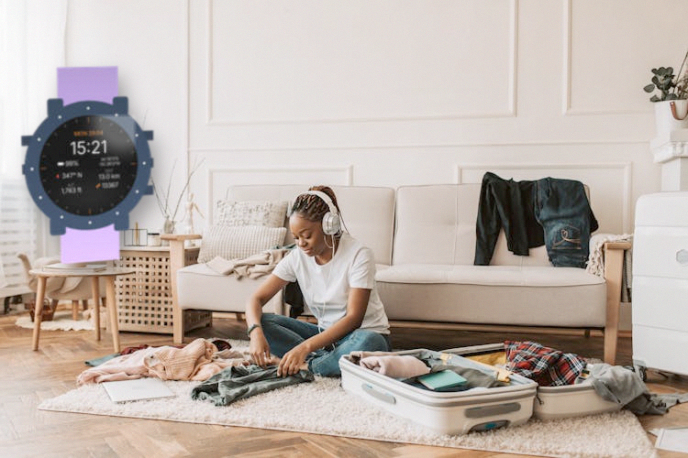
15h21
